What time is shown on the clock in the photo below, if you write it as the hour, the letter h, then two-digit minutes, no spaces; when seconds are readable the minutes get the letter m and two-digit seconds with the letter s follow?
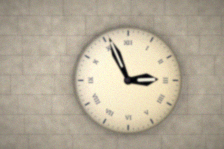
2h56
